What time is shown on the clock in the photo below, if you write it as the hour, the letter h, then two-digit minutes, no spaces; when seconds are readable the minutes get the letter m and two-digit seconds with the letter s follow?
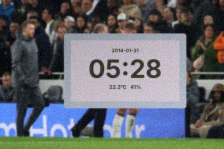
5h28
